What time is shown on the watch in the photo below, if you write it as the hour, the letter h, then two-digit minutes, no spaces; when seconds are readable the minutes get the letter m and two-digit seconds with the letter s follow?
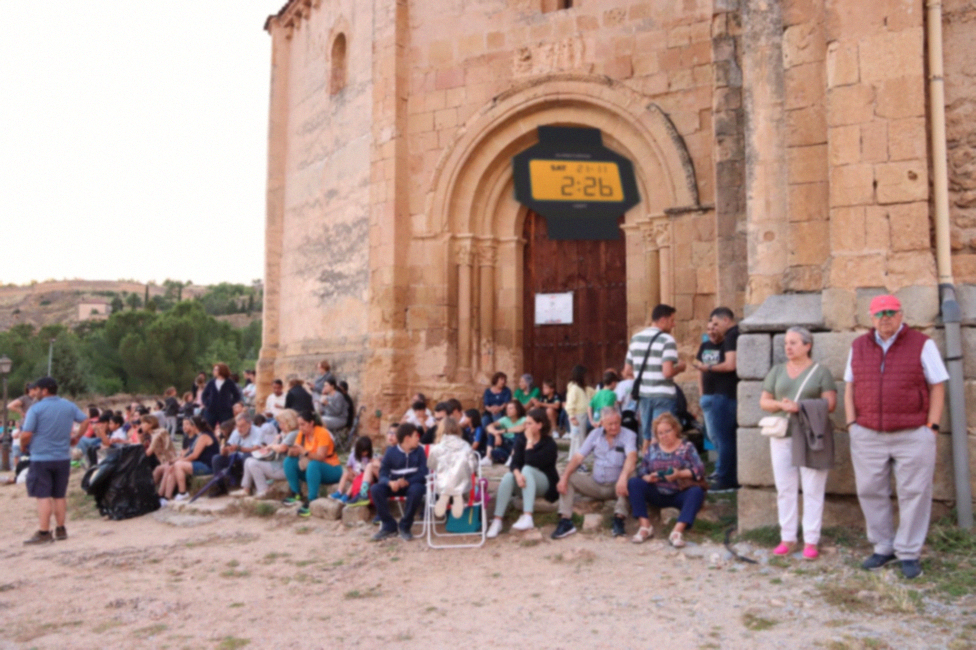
2h26
